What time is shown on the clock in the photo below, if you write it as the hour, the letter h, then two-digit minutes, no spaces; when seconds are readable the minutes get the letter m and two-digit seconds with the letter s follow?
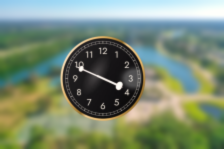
3h49
